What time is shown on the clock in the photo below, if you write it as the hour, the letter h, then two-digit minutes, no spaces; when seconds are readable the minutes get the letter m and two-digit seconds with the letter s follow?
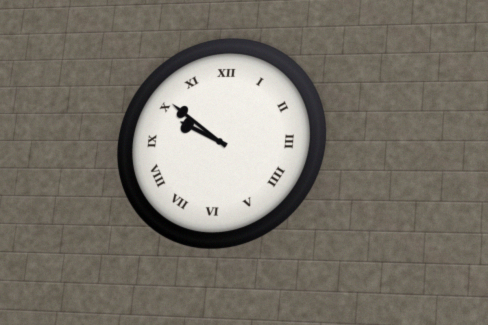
9h51
